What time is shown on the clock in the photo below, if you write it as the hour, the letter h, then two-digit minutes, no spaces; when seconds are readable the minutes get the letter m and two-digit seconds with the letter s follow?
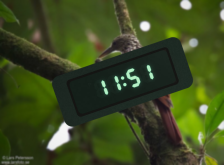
11h51
